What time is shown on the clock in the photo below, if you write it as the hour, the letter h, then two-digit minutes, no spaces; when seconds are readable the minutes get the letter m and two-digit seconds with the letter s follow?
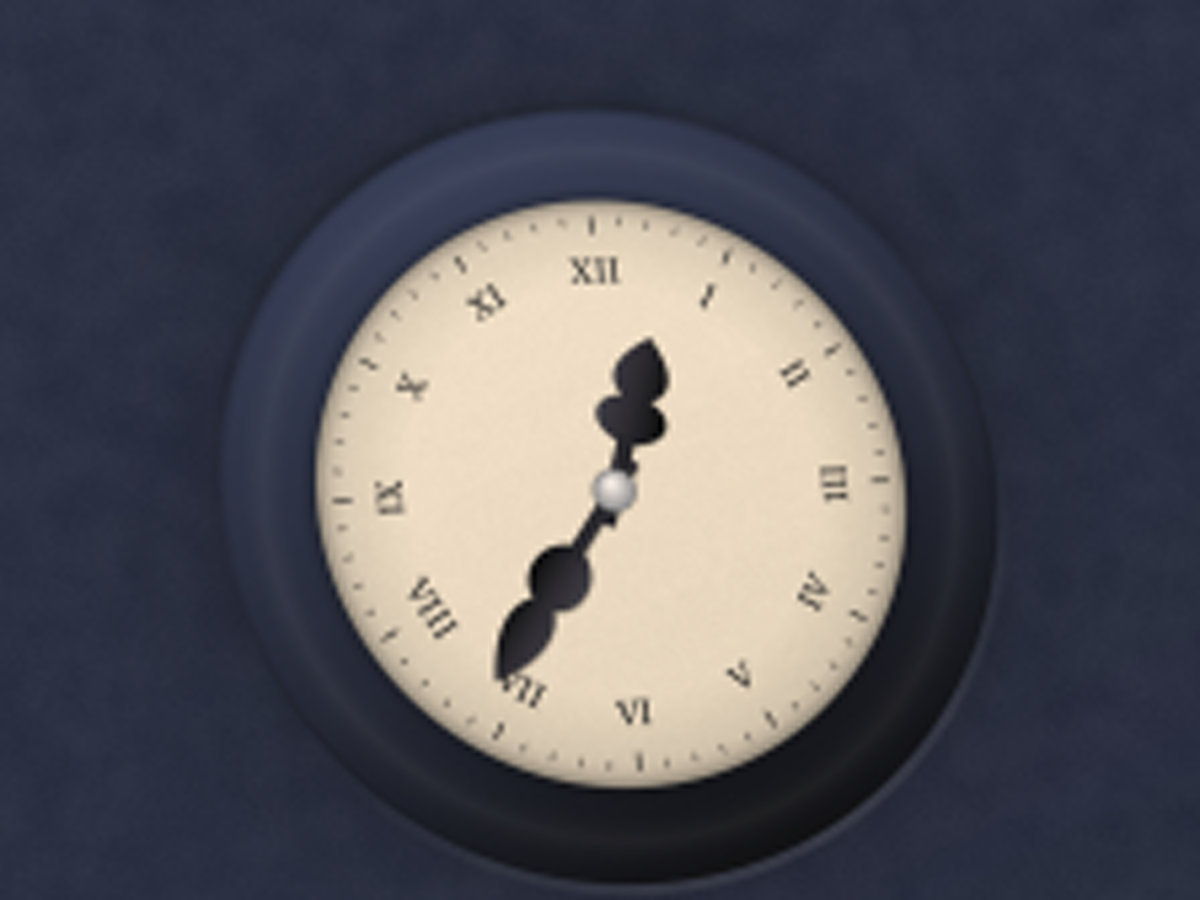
12h36
